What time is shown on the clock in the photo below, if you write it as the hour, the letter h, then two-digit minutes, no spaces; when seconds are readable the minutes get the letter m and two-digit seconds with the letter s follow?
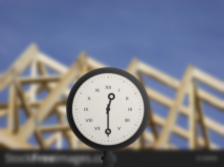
12h30
